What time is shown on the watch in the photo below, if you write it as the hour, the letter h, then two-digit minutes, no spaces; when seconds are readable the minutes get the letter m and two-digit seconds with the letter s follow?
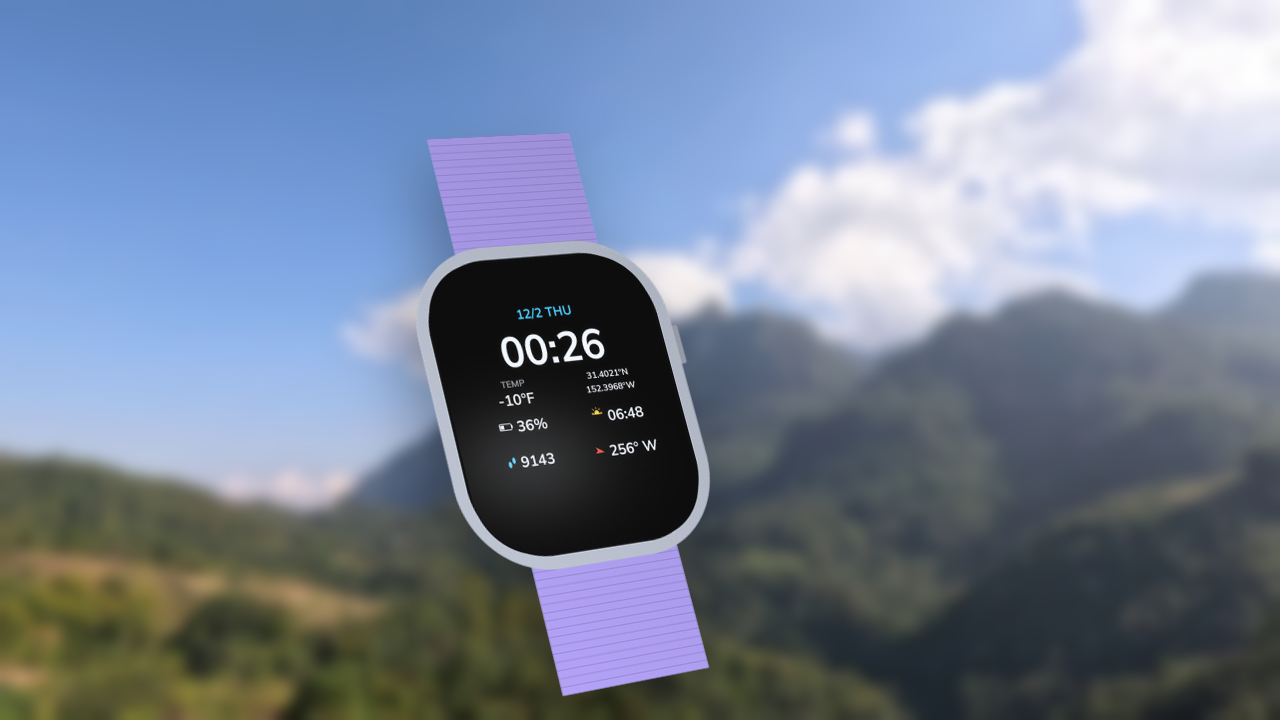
0h26
